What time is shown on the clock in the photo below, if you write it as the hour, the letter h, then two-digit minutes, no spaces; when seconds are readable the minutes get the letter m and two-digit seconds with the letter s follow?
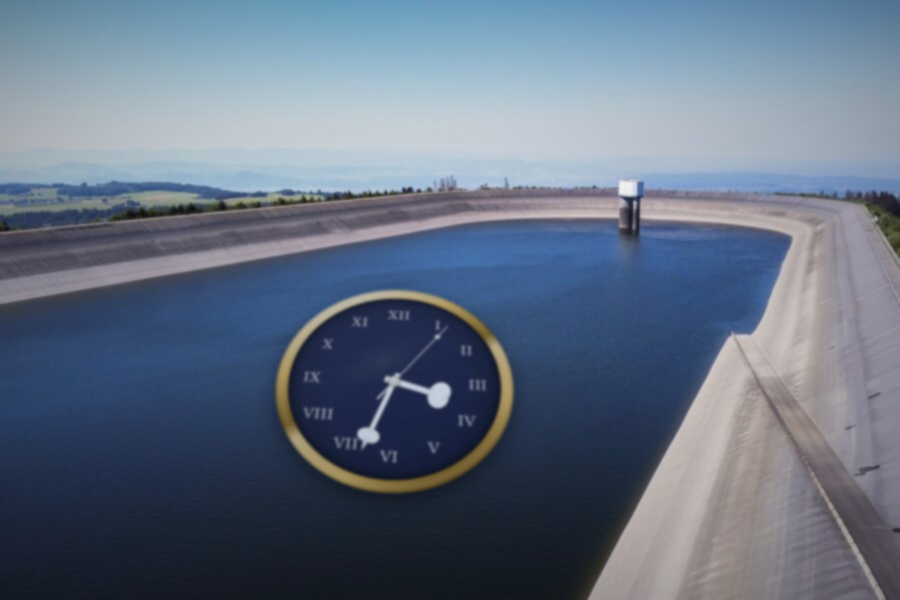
3h33m06s
